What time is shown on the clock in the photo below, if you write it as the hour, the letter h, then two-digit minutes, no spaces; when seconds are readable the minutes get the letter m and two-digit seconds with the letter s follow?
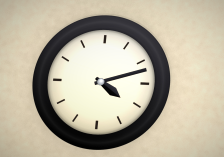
4h12
